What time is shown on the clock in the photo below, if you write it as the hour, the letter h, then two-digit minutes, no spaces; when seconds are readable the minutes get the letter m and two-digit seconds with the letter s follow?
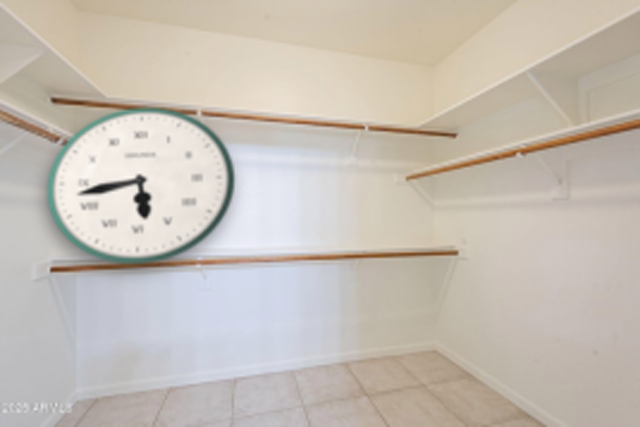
5h43
